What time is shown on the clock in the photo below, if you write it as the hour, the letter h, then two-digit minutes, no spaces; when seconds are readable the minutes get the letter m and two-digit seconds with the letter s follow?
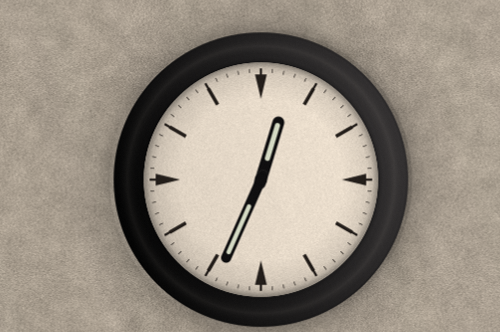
12h34
